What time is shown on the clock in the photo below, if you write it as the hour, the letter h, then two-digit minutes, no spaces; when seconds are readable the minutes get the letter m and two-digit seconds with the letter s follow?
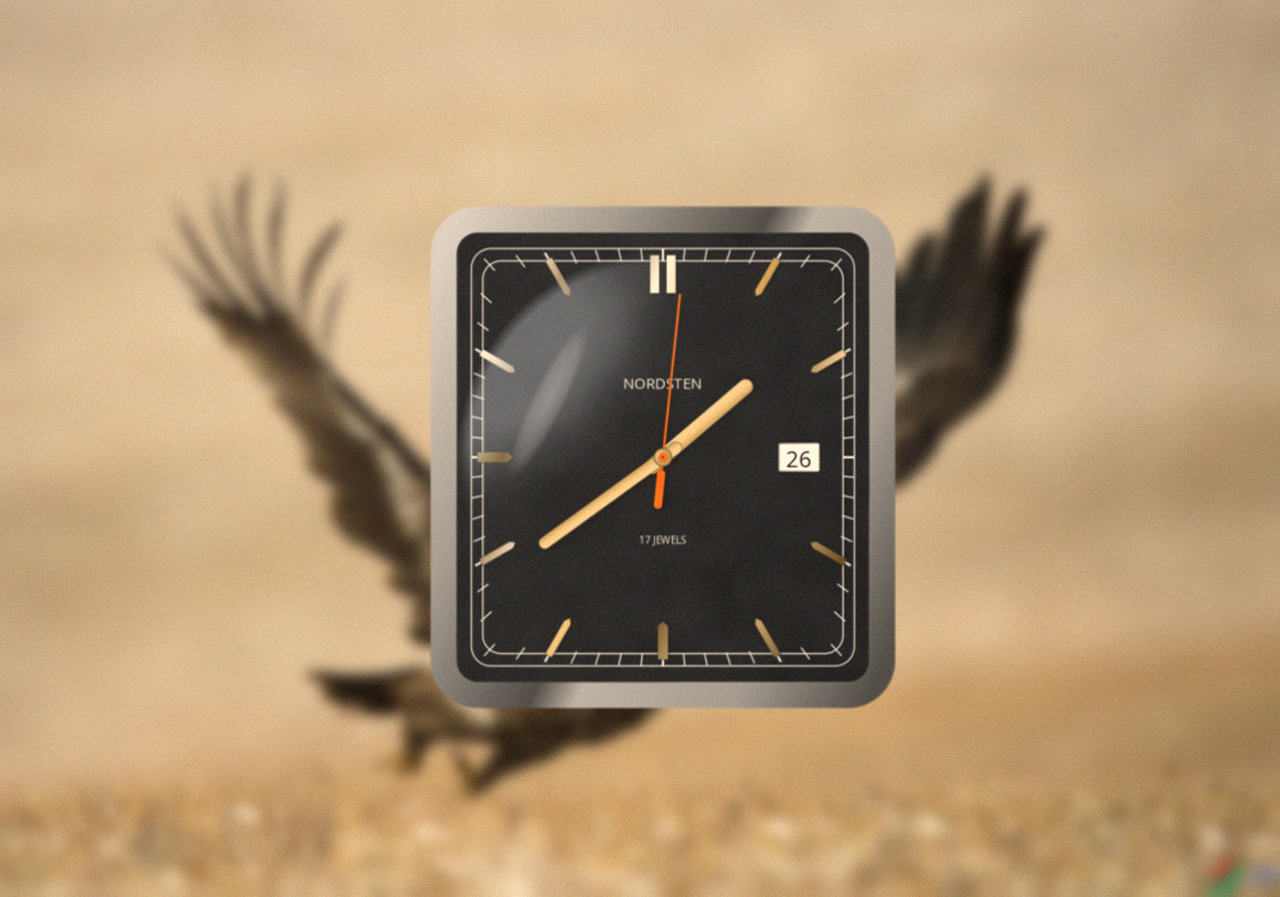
1h39m01s
